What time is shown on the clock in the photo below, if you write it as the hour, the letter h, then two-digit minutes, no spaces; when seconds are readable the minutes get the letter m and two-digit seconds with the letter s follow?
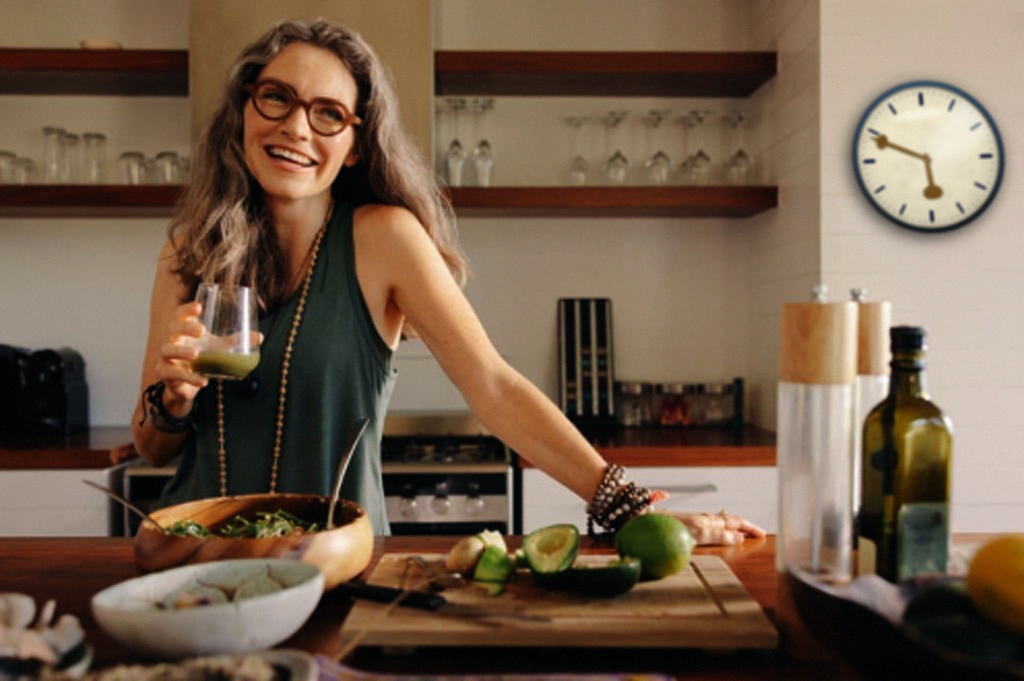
5h49
